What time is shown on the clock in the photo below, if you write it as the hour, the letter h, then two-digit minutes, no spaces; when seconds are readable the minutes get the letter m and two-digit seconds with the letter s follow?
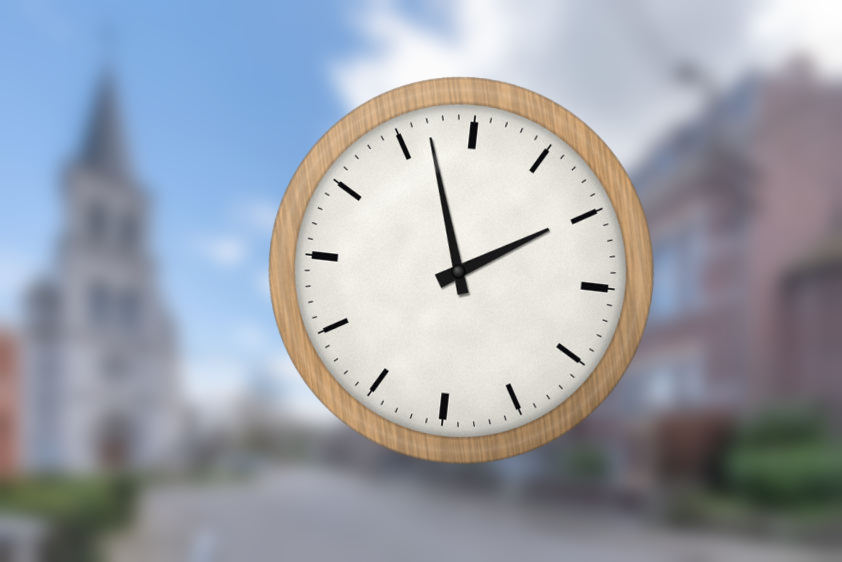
1h57
